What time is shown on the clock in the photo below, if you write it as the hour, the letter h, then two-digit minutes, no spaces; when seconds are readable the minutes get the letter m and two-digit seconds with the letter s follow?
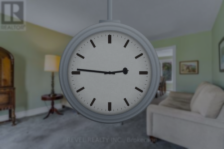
2h46
